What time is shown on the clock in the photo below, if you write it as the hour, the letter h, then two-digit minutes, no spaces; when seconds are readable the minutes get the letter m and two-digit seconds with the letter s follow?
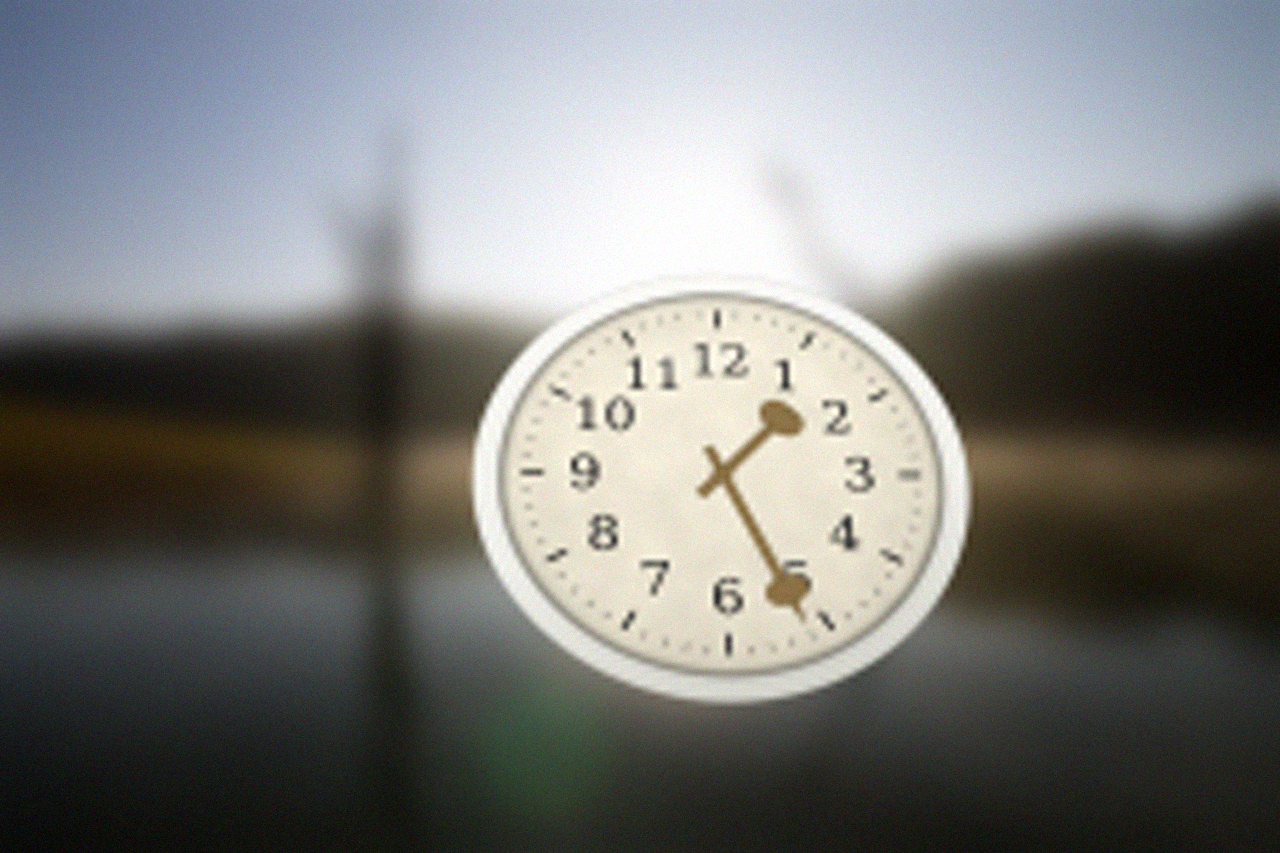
1h26
